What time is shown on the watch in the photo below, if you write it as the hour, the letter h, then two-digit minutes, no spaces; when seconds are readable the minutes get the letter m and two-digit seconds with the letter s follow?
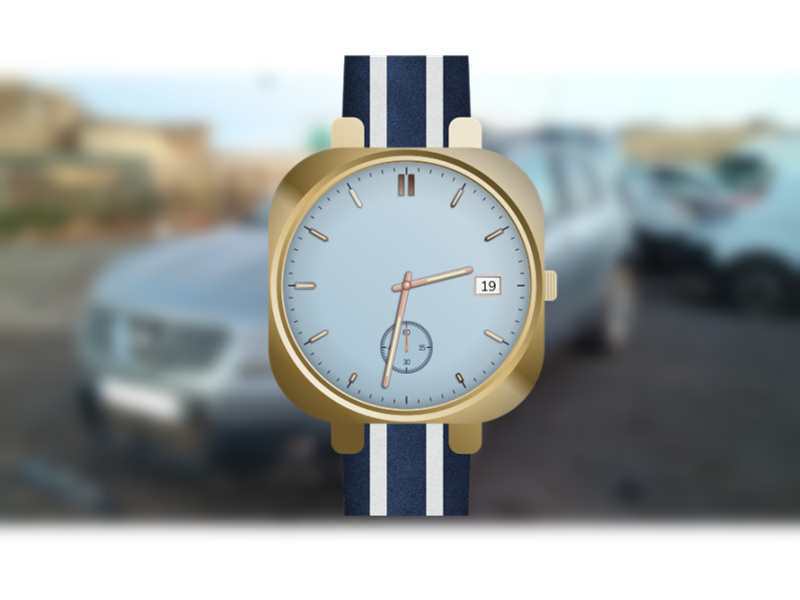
2h32
